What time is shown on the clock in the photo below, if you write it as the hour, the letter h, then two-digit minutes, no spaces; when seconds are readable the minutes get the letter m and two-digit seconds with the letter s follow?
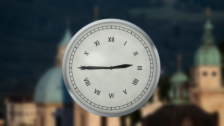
2h45
